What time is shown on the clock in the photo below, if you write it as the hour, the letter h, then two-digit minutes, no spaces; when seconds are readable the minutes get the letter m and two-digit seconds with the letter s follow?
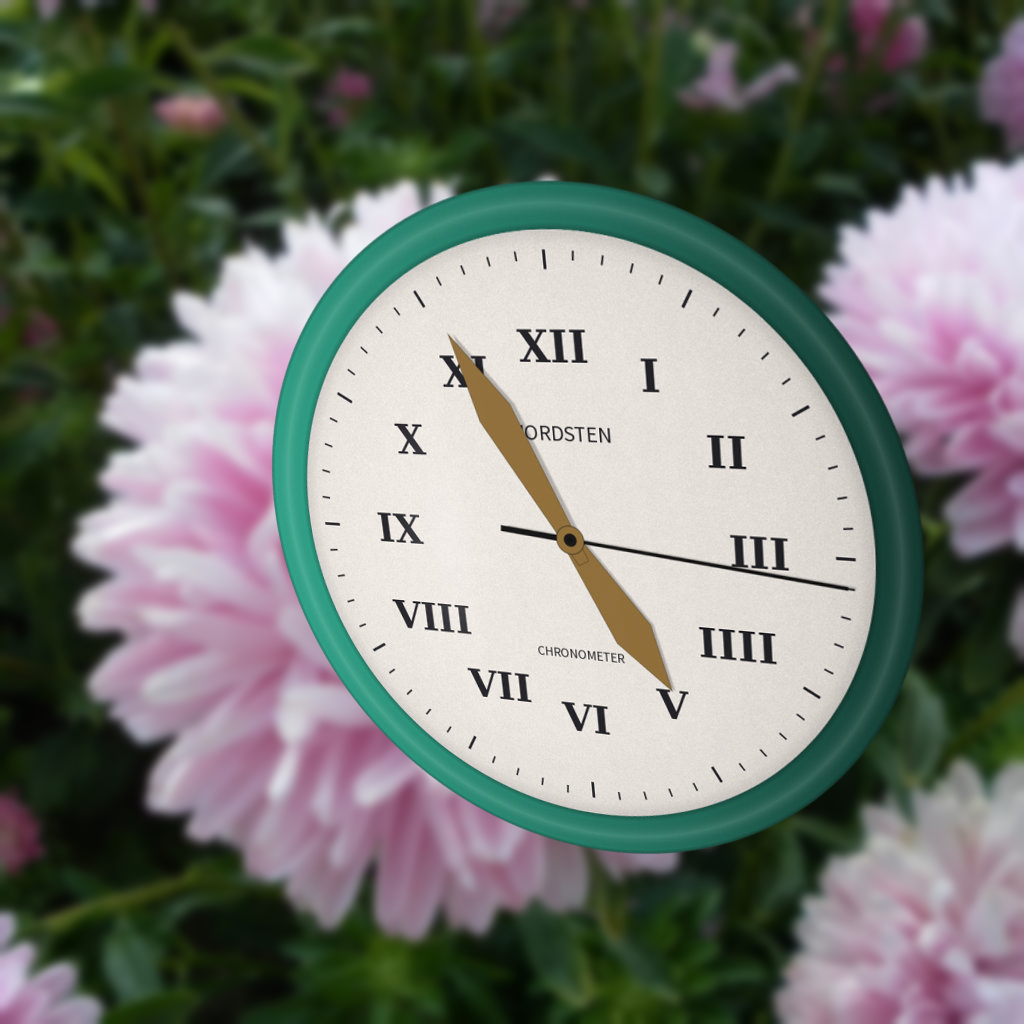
4h55m16s
